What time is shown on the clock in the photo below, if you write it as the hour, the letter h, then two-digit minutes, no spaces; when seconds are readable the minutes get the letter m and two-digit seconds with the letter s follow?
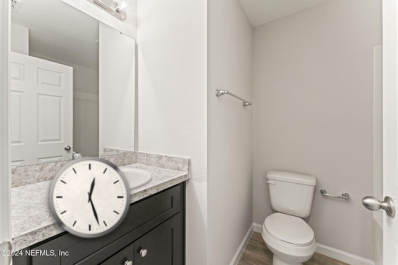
12h27
